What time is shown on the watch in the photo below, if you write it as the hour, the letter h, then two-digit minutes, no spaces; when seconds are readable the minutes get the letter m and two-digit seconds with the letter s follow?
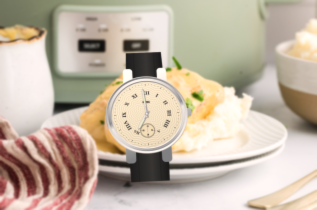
6h59
